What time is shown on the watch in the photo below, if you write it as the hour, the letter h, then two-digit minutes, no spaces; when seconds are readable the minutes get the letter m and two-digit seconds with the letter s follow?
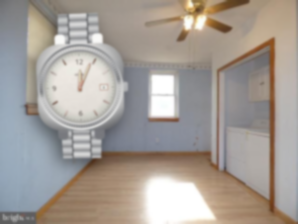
12h04
